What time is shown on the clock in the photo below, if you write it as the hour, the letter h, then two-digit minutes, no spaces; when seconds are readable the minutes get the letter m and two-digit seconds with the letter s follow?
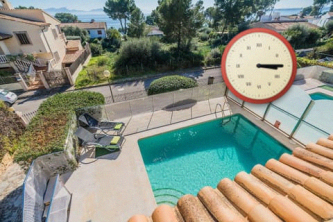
3h15
